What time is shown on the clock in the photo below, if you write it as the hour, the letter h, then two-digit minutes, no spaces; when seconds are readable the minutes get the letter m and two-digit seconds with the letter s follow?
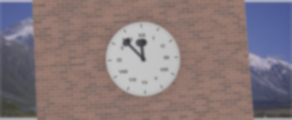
11h53
